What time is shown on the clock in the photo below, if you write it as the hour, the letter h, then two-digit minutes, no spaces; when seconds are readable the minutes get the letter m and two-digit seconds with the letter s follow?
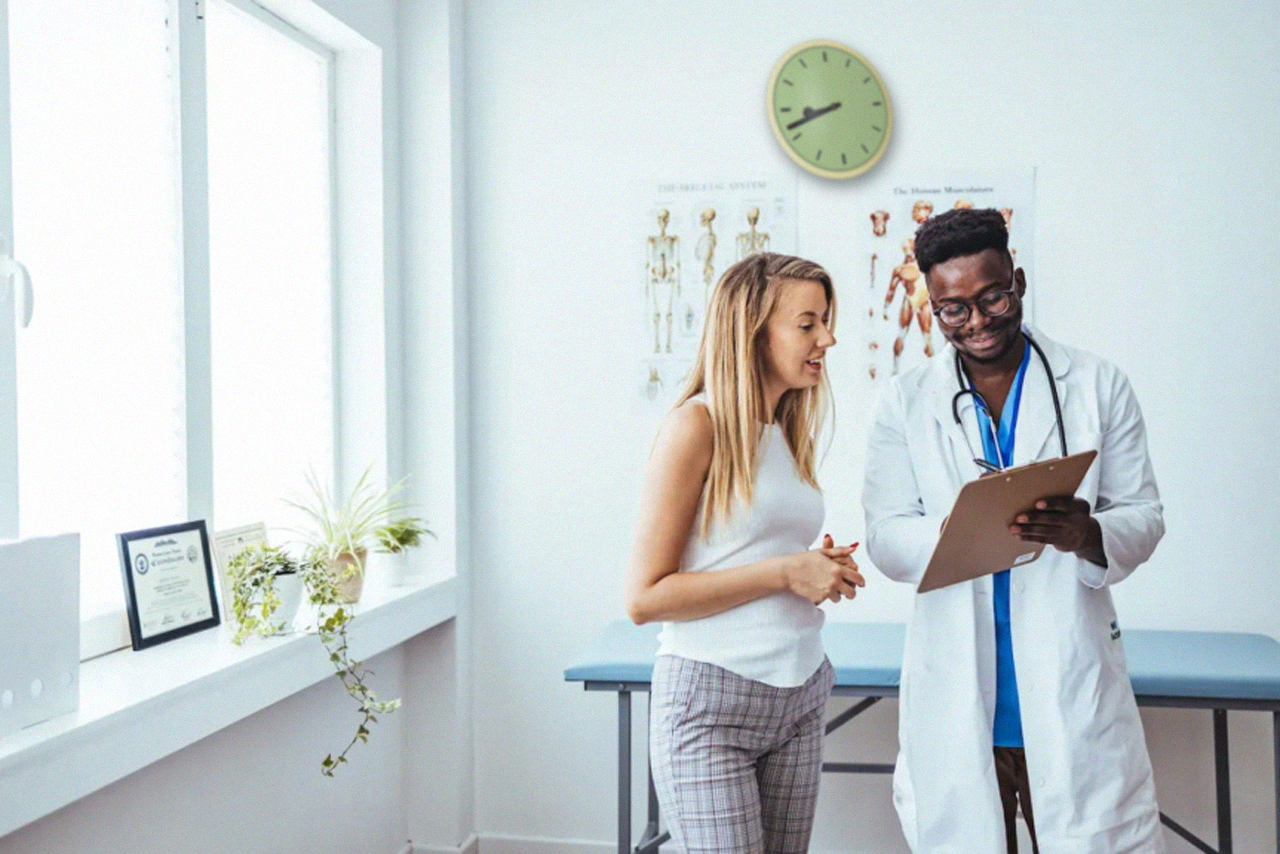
8h42
